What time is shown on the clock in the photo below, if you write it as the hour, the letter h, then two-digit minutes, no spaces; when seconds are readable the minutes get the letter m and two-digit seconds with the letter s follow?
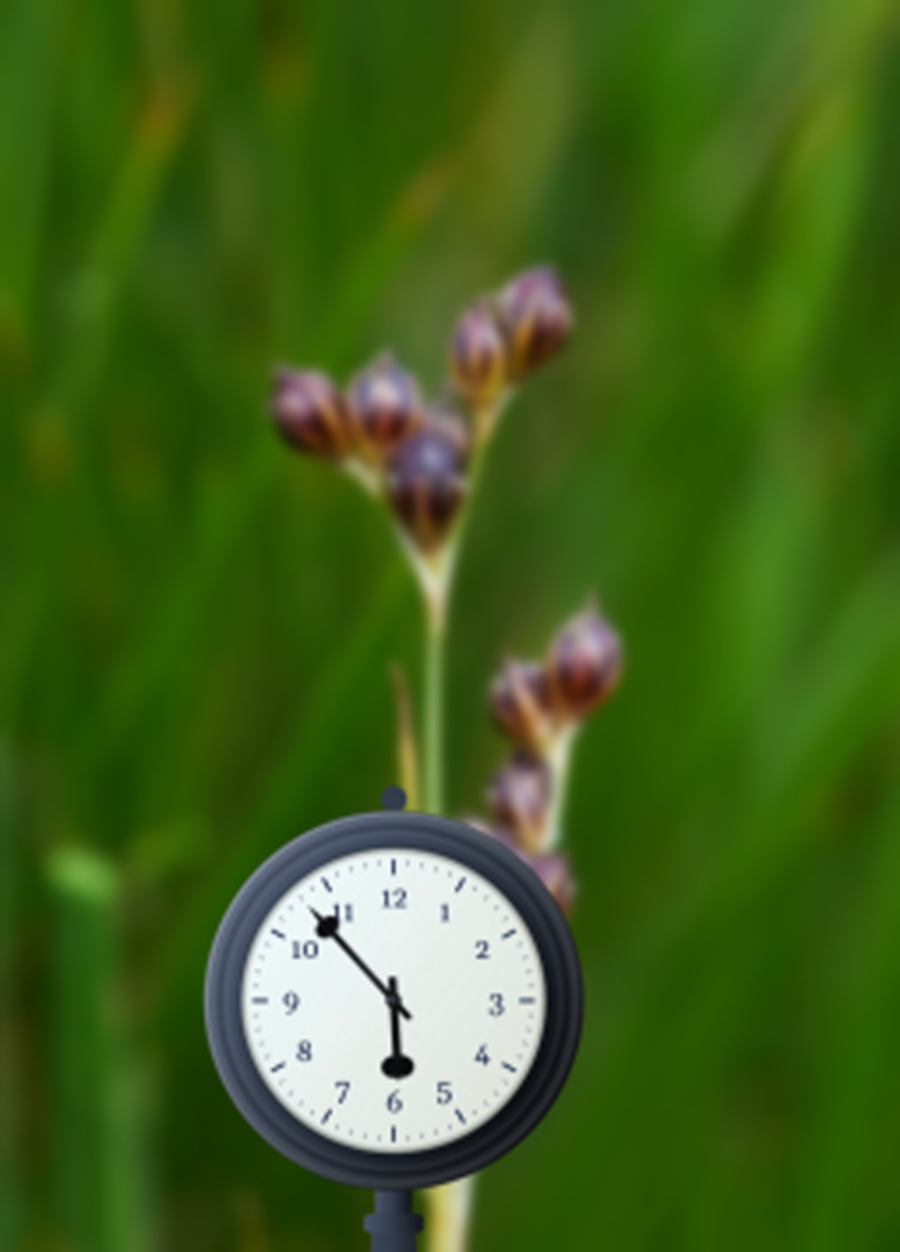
5h53
